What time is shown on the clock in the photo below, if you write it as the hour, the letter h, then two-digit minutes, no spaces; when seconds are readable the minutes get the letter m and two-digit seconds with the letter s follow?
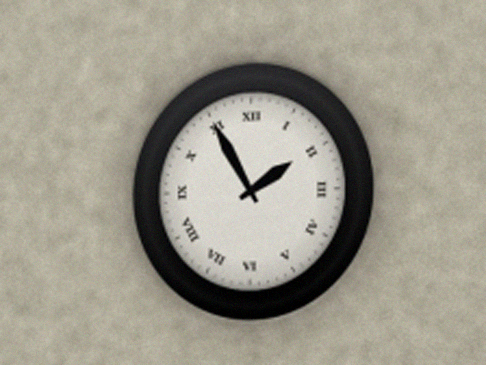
1h55
